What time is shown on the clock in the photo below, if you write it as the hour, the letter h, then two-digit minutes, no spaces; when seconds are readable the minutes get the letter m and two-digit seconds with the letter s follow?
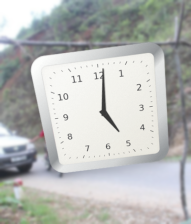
5h01
